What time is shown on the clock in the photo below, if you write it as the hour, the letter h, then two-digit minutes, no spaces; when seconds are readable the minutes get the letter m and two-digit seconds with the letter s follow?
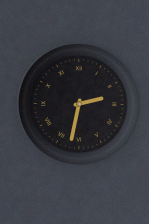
2h32
